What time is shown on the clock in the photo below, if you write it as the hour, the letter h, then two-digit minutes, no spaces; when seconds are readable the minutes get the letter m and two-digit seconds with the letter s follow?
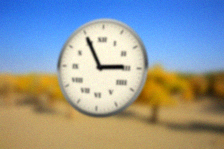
2h55
